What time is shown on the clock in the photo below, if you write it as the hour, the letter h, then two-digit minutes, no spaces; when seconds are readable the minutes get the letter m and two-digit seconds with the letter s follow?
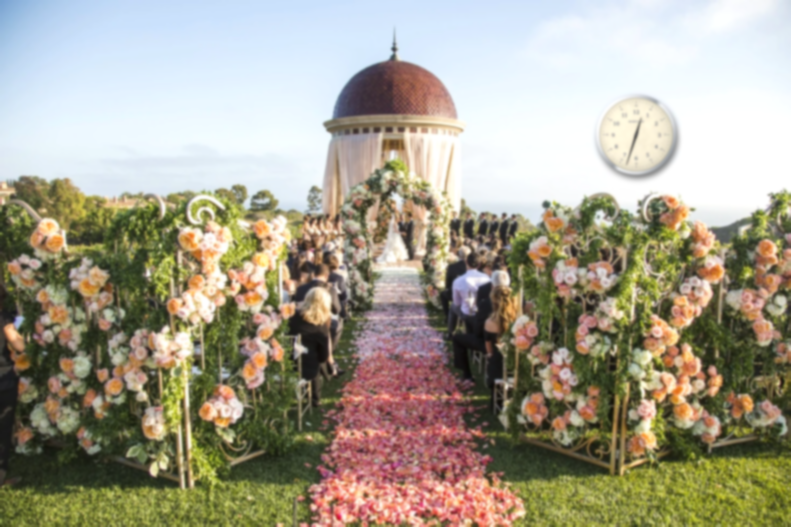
12h33
